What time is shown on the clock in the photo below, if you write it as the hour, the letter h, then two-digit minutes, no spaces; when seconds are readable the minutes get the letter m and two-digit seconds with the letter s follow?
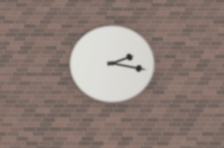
2h17
